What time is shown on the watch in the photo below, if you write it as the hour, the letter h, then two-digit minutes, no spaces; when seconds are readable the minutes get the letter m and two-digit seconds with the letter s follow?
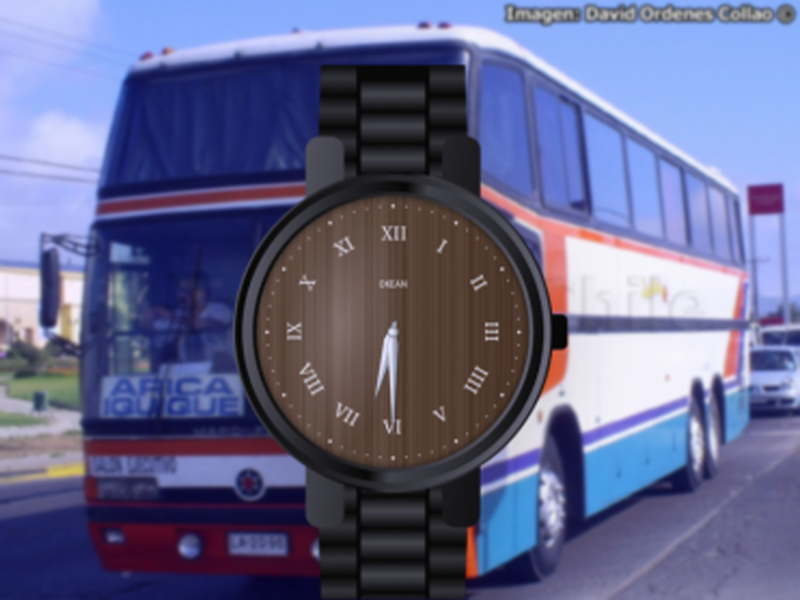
6h30
